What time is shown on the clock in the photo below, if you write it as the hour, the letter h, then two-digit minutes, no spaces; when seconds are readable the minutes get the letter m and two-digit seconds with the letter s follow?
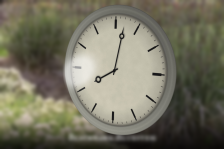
8h02
